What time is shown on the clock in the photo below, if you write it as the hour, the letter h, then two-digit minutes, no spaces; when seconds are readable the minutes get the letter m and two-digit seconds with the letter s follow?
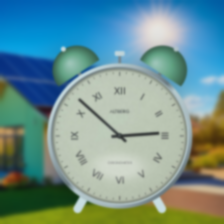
2h52
